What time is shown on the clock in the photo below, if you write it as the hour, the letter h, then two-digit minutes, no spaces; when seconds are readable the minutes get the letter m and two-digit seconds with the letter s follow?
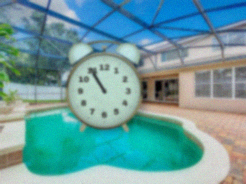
10h55
